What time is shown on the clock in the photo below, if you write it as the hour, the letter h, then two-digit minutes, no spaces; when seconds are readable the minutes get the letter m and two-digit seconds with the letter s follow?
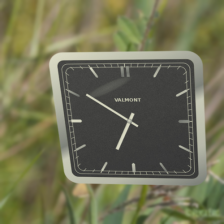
6h51
